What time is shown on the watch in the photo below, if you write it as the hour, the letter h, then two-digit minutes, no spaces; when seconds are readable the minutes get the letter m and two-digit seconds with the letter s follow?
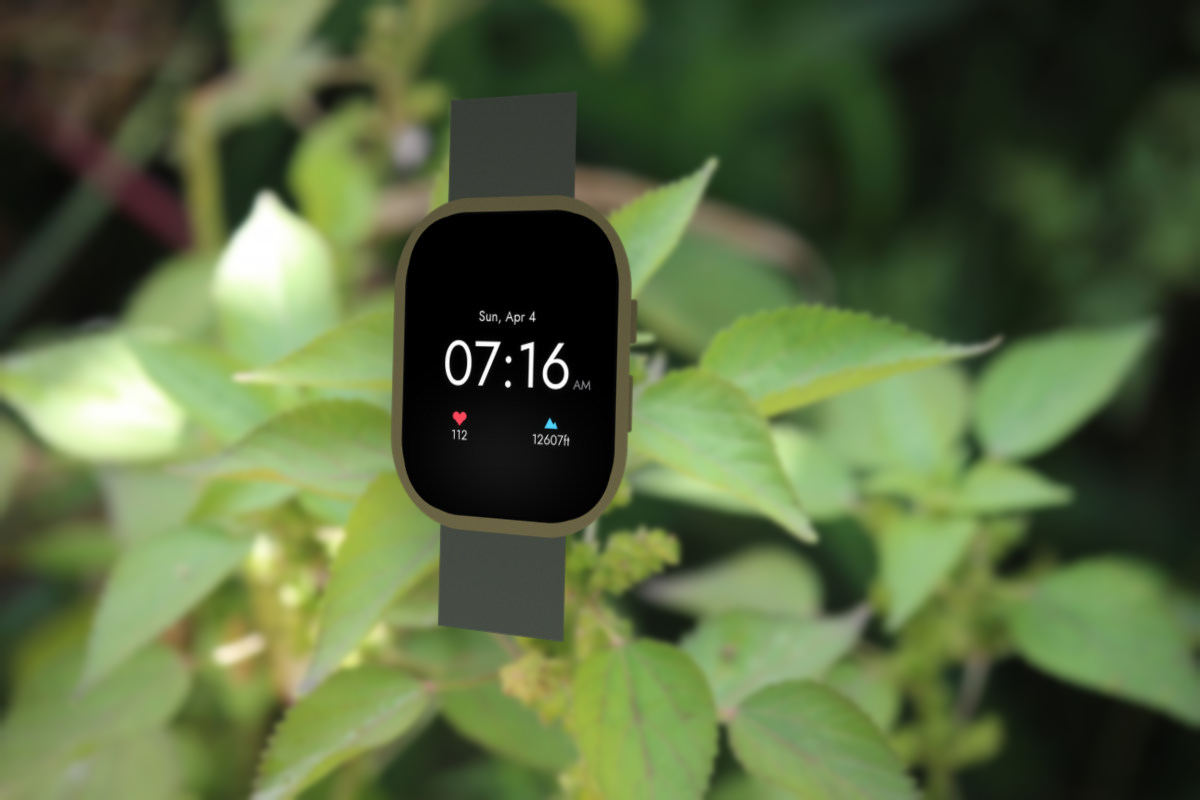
7h16
